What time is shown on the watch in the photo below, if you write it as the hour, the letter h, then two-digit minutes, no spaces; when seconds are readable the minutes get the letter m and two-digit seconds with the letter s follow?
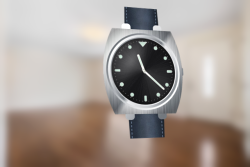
11h22
